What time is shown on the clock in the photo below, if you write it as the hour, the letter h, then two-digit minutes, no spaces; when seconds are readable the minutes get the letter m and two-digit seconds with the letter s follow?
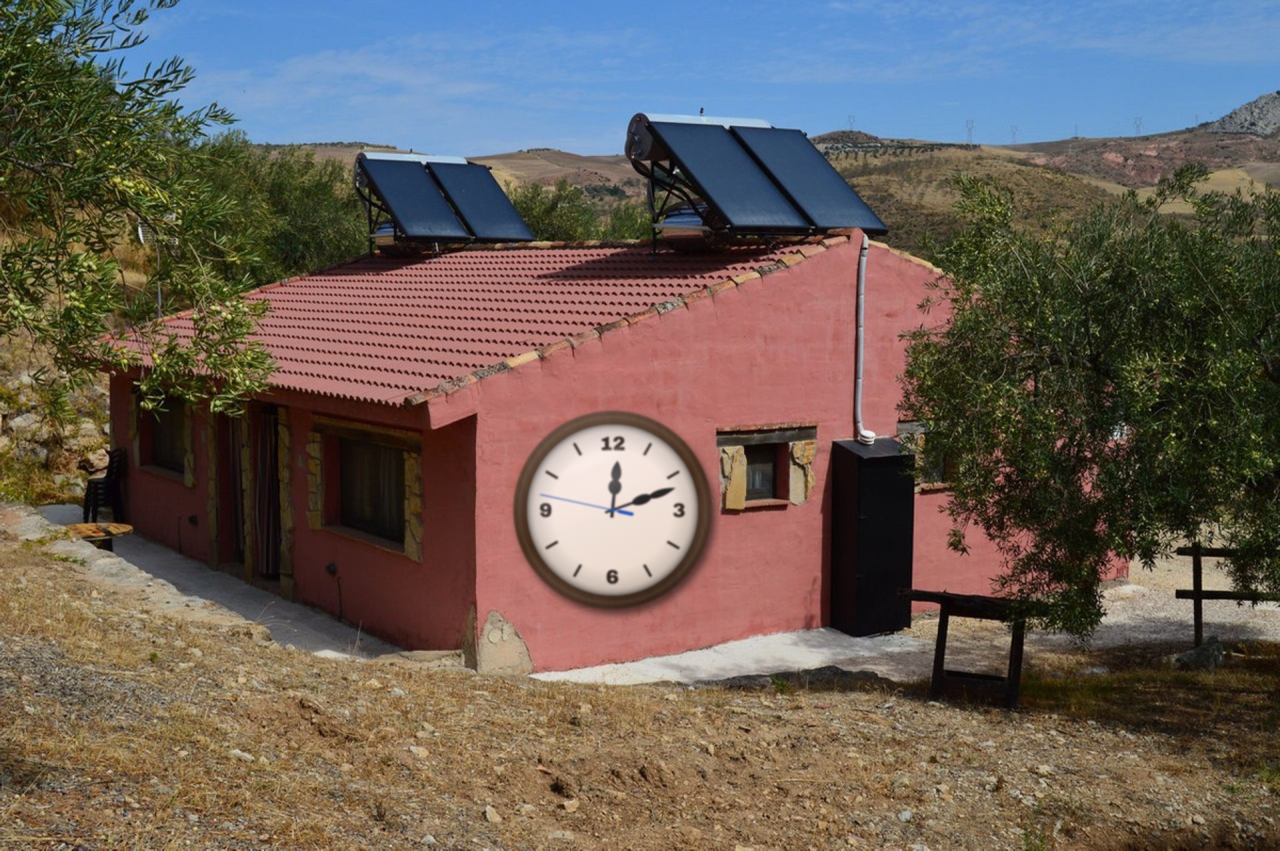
12h11m47s
